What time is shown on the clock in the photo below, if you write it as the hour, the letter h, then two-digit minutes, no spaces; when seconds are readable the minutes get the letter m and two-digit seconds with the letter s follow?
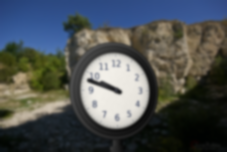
9h48
